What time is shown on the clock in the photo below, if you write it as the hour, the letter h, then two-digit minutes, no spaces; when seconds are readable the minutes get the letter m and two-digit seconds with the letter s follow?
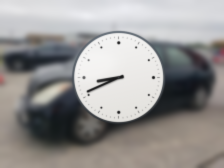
8h41
